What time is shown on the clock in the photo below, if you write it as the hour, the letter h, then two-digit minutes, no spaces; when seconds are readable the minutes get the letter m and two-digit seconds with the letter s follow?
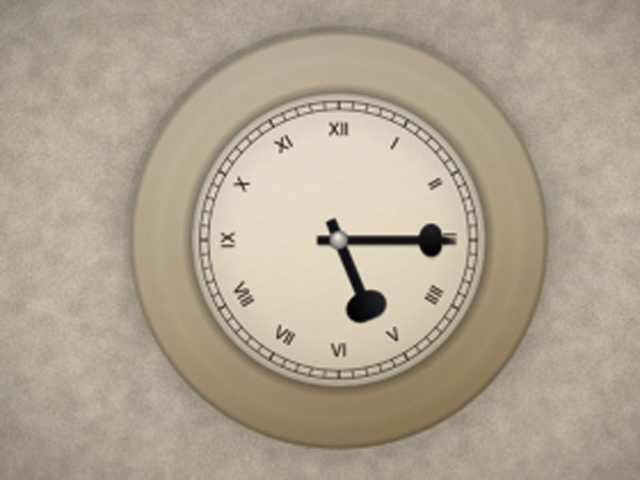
5h15
